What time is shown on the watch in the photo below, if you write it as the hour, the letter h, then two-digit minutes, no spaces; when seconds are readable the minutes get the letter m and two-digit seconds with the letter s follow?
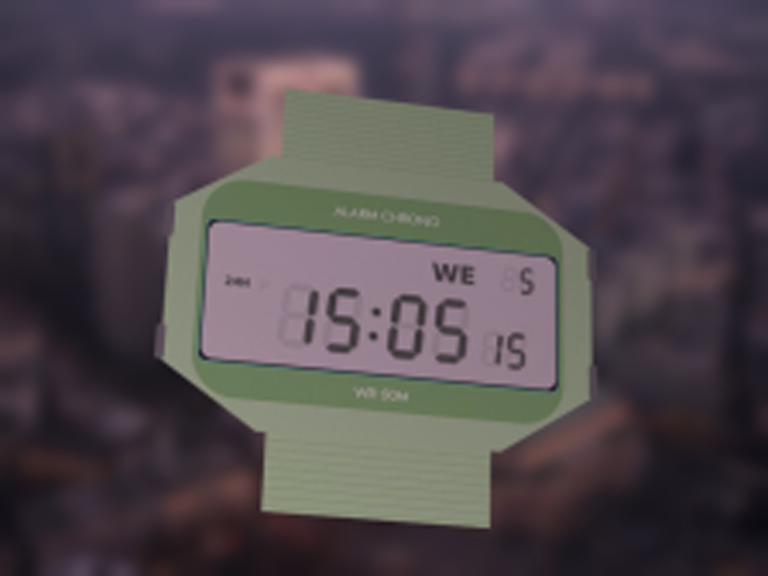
15h05m15s
